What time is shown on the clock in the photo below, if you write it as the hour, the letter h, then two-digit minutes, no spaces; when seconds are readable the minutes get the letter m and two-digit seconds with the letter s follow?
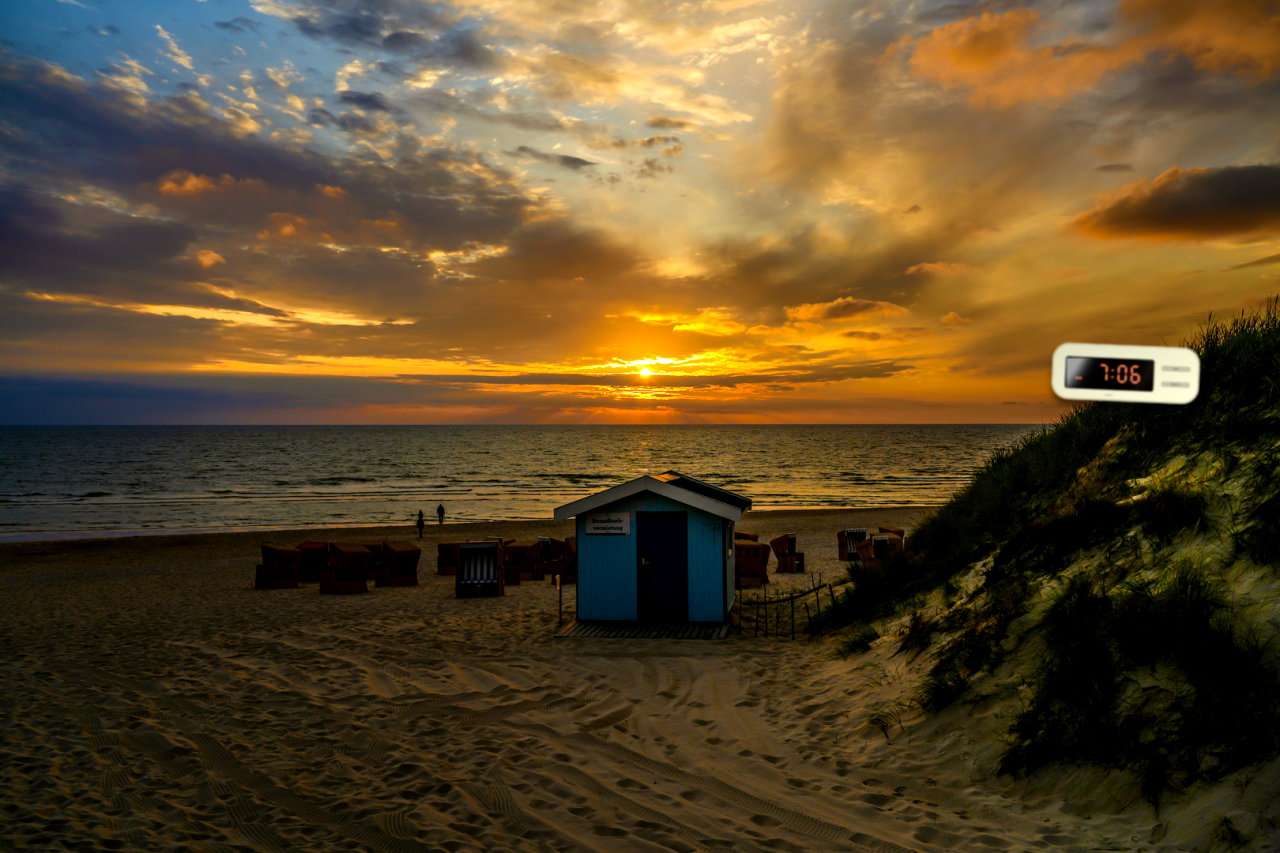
7h06
